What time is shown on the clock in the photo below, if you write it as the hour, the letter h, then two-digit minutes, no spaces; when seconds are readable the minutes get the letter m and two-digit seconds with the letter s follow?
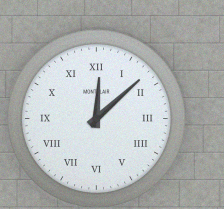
12h08
